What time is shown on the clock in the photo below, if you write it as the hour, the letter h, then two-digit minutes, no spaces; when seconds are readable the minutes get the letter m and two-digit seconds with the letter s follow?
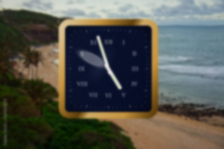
4h57
